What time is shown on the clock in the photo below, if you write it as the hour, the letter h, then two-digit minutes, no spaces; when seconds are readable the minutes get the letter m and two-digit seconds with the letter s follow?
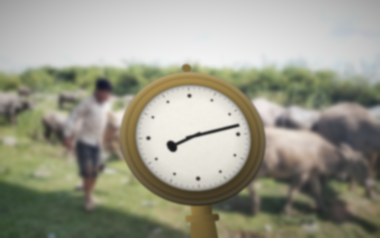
8h13
